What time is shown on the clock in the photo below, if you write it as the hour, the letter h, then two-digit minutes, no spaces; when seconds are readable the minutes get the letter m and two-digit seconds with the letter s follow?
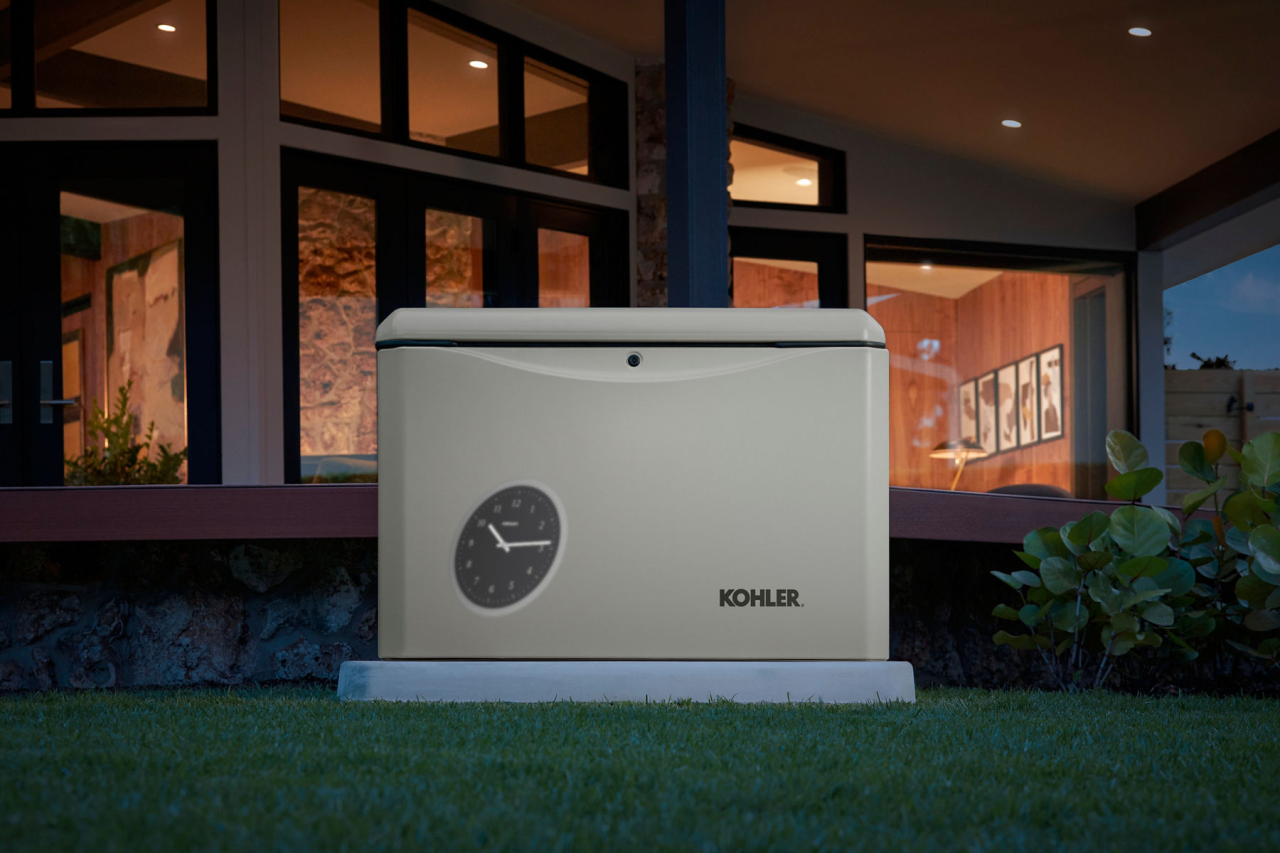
10h14
